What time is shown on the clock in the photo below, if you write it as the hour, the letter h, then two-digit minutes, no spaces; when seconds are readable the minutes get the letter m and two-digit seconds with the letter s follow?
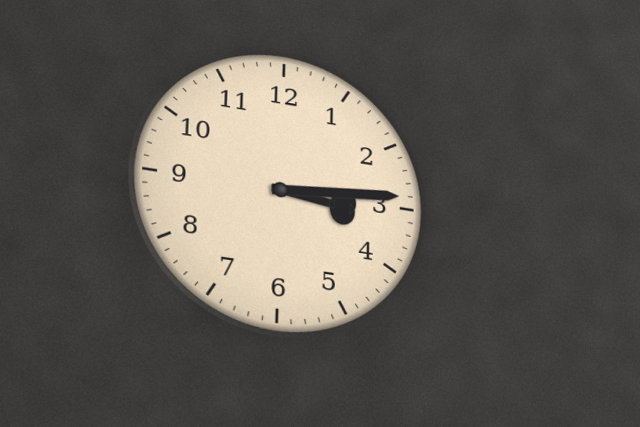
3h14
